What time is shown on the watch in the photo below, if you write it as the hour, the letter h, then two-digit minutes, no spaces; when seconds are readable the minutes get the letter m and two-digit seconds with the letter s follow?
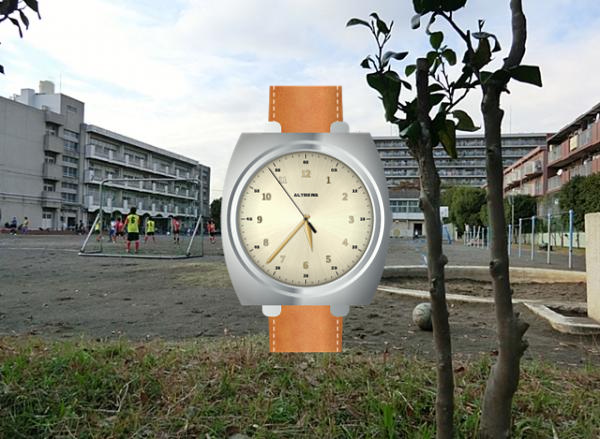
5h36m54s
